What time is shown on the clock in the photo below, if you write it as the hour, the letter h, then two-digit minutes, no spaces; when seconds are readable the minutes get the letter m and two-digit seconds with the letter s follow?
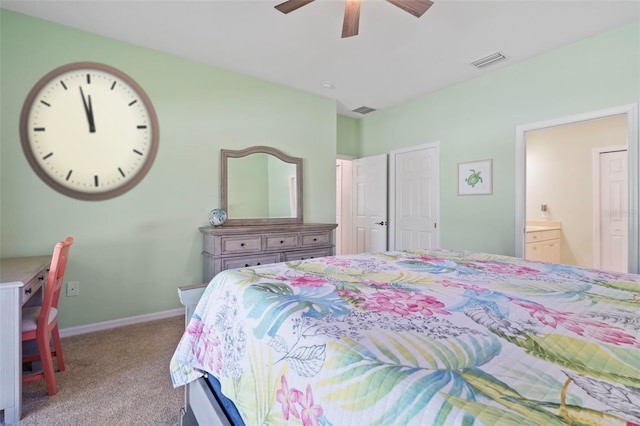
11h58
